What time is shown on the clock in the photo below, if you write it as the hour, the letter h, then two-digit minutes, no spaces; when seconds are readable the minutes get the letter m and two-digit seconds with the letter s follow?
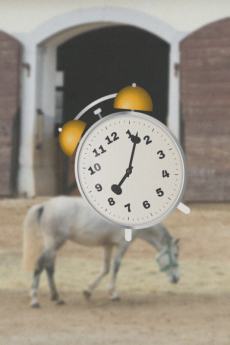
8h07
